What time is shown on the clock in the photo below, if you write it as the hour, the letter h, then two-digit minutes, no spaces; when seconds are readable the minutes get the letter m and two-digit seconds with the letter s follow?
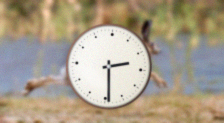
2h29
